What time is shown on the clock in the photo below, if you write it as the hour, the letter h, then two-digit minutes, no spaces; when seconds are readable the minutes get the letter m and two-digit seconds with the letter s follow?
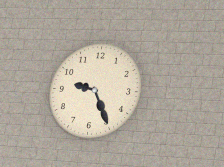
9h25
